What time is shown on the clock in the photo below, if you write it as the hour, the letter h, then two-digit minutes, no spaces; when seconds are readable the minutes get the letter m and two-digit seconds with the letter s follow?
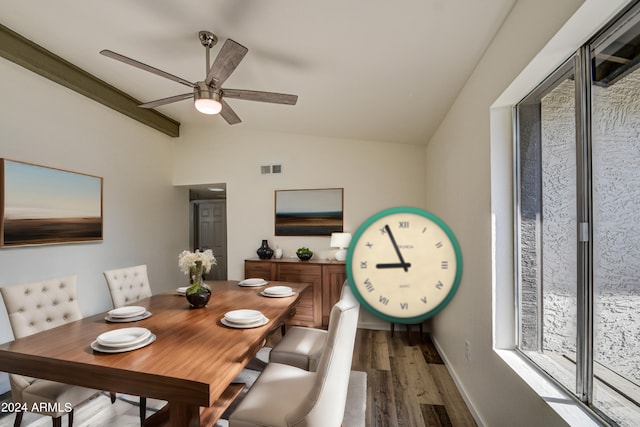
8h56
